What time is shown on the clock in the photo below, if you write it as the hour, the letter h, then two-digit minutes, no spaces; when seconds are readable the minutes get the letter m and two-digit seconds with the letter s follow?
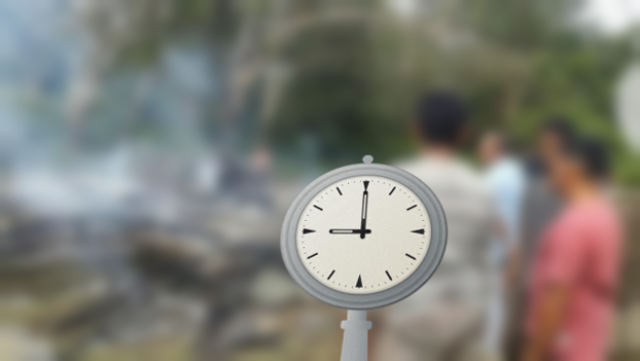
9h00
